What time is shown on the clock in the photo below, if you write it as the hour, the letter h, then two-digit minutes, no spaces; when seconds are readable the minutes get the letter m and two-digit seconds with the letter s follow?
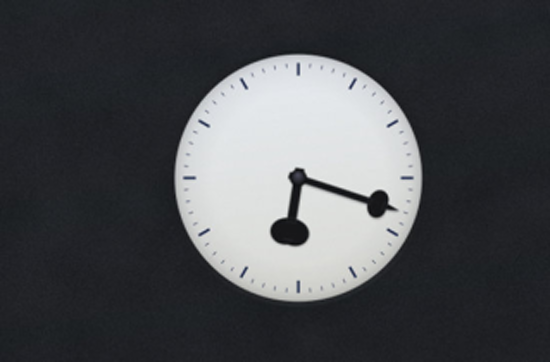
6h18
